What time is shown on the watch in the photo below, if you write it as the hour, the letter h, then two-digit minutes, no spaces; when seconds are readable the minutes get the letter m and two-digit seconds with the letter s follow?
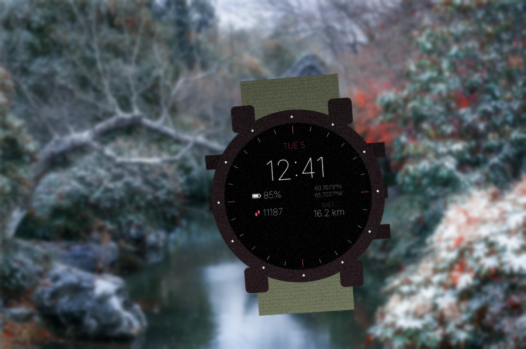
12h41
